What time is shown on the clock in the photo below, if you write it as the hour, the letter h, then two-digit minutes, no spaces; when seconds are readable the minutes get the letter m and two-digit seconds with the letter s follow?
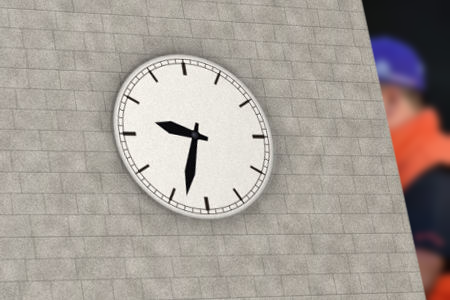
9h33
